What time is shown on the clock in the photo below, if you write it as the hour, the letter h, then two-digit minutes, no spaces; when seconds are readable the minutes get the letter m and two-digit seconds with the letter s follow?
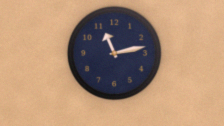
11h13
